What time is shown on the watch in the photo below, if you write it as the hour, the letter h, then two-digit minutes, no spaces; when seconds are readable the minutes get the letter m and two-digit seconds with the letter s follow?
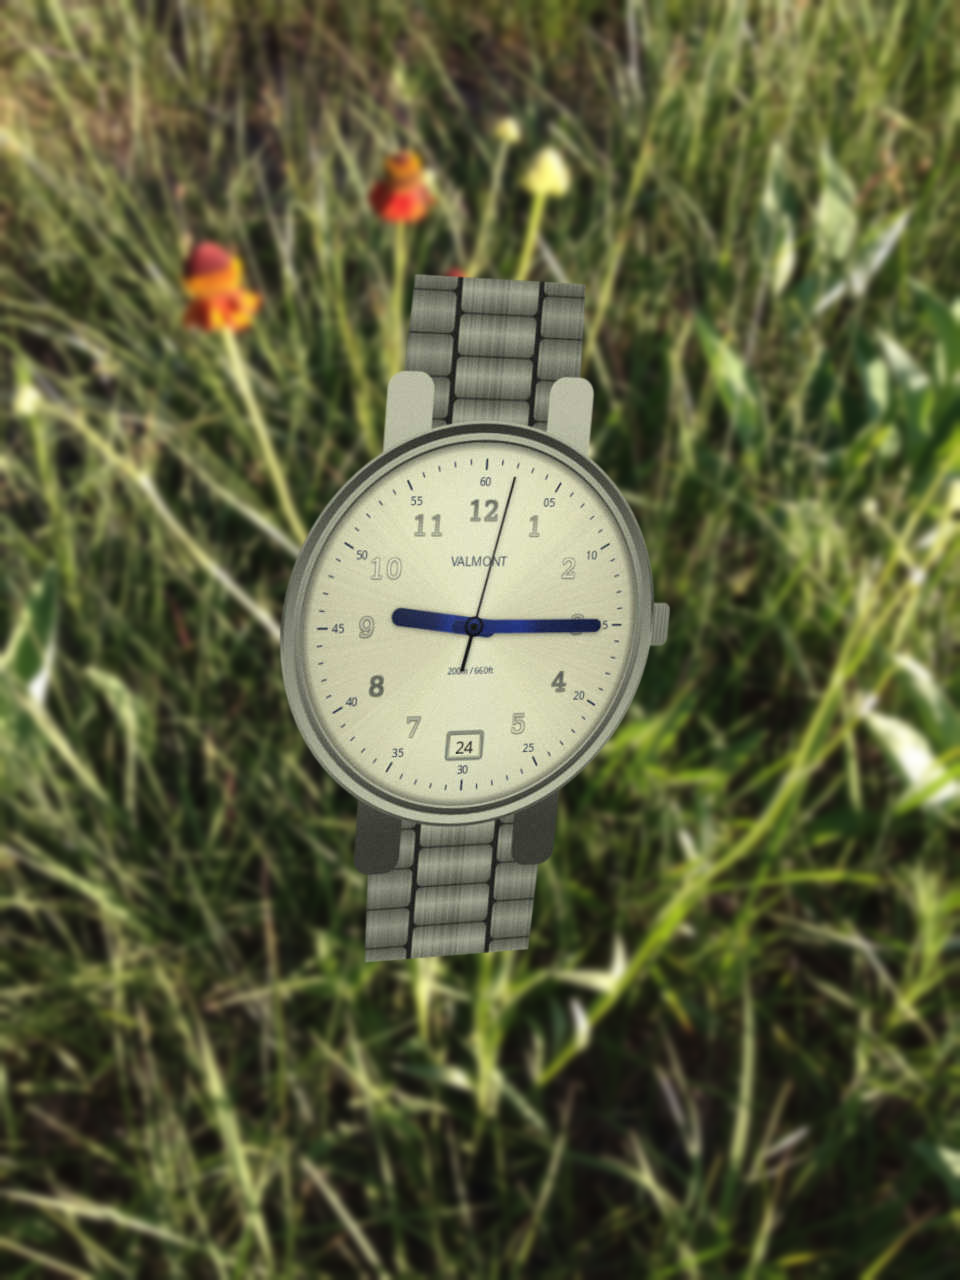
9h15m02s
